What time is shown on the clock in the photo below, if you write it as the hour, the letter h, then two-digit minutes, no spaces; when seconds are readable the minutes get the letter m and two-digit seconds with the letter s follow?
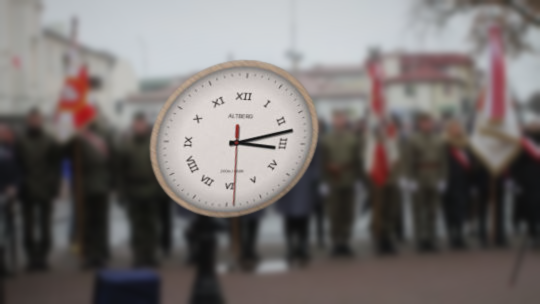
3h12m29s
